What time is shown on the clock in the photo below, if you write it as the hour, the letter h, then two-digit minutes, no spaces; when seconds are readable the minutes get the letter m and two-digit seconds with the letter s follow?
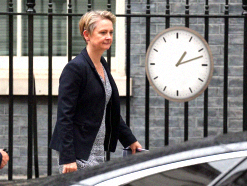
1h12
